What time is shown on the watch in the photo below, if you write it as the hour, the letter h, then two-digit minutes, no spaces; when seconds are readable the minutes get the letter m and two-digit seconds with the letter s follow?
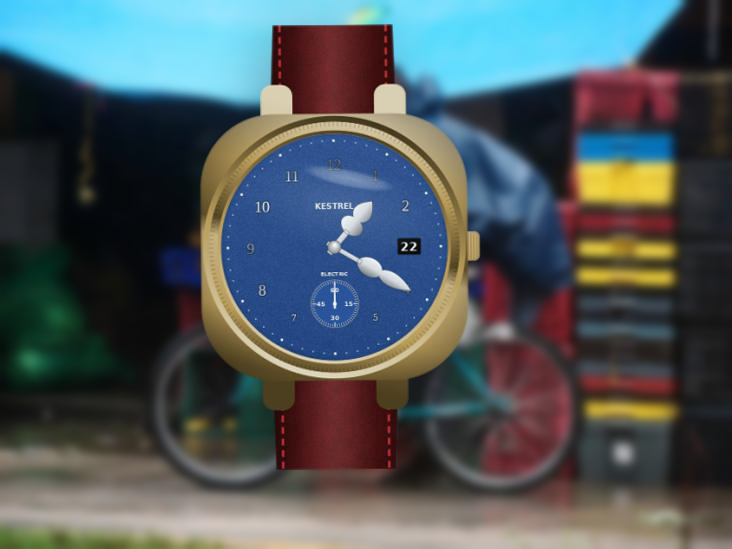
1h20
